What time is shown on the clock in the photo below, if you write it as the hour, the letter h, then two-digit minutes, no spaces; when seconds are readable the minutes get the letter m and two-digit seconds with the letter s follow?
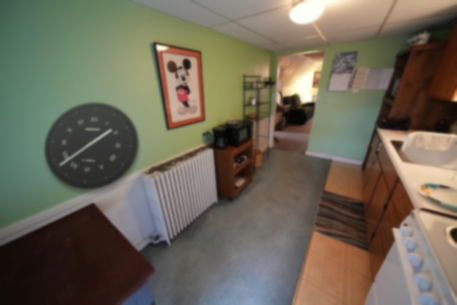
1h38
